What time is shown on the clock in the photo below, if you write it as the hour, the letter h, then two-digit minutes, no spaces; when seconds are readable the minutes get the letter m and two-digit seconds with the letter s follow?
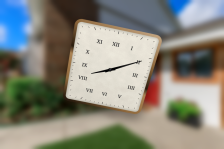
8h10
